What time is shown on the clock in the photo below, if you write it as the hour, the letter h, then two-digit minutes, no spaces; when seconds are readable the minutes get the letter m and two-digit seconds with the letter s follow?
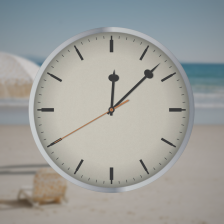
12h07m40s
